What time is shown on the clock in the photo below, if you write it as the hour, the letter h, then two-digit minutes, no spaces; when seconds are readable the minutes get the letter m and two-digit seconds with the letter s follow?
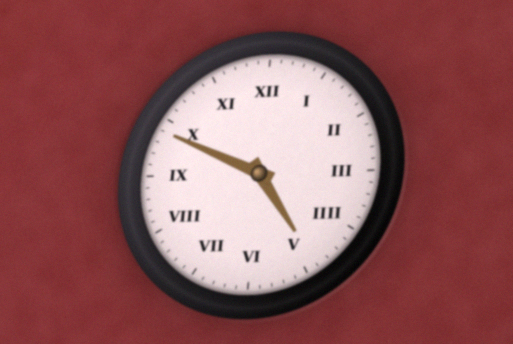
4h49
